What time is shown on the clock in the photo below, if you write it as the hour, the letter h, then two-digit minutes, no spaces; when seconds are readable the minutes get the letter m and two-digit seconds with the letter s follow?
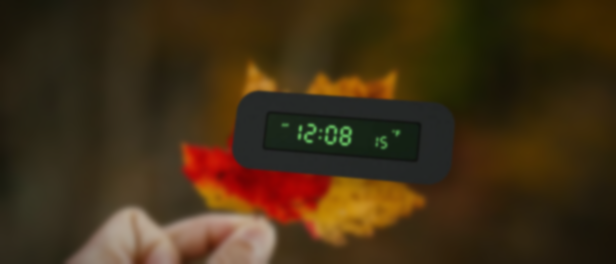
12h08
